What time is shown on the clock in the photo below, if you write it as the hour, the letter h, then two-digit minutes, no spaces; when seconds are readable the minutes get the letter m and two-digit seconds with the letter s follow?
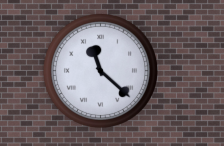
11h22
